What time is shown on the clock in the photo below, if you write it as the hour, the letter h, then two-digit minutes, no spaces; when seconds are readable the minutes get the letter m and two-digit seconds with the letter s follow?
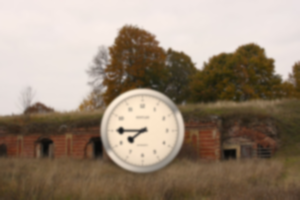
7h45
